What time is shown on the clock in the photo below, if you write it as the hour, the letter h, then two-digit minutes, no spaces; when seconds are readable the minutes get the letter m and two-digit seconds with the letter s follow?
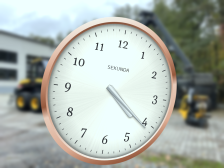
4h21
